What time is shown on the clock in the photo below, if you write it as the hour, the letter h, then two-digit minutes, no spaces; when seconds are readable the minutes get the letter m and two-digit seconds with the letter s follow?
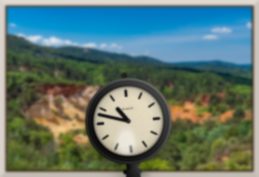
10h48
